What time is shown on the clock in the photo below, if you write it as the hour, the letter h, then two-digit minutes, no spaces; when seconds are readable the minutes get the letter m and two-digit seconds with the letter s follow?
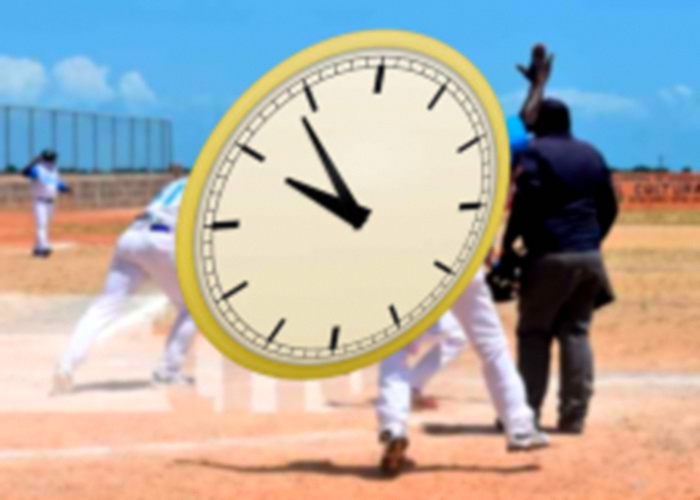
9h54
